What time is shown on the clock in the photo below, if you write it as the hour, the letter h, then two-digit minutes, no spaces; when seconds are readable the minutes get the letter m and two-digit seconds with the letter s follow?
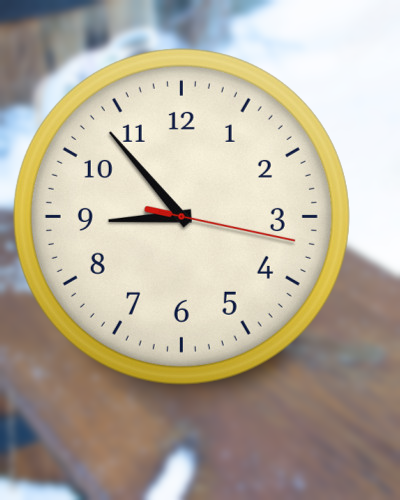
8h53m17s
